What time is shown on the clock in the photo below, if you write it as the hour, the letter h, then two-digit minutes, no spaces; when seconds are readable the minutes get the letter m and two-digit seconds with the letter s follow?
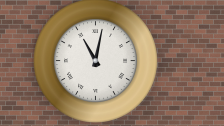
11h02
